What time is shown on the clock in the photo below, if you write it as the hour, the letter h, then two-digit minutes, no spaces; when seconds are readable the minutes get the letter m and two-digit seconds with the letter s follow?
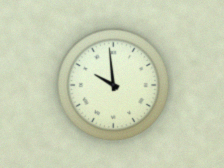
9h59
